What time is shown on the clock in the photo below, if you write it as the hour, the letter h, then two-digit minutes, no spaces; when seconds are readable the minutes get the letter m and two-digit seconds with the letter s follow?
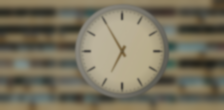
6h55
